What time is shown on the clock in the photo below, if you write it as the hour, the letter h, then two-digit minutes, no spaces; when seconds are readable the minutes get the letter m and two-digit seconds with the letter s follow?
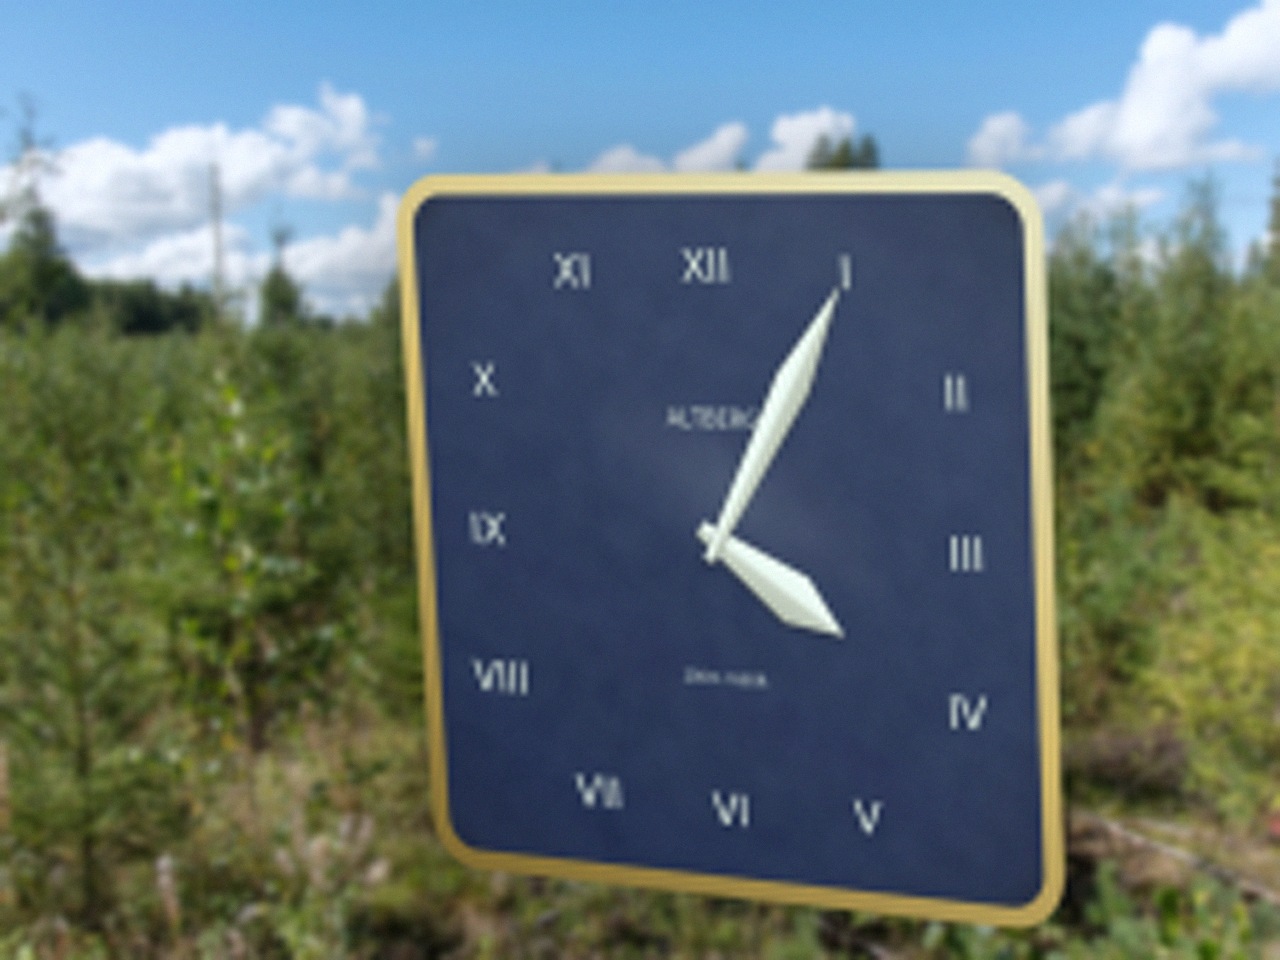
4h05
